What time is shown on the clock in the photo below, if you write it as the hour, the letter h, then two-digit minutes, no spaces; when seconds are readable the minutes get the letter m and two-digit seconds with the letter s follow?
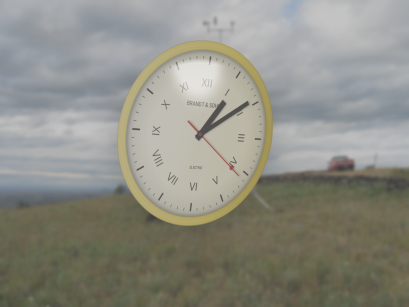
1h09m21s
